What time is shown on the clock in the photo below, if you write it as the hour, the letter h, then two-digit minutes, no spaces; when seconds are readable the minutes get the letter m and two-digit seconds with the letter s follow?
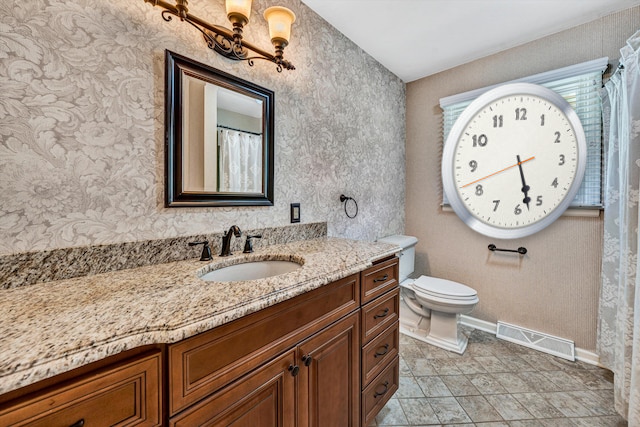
5h27m42s
